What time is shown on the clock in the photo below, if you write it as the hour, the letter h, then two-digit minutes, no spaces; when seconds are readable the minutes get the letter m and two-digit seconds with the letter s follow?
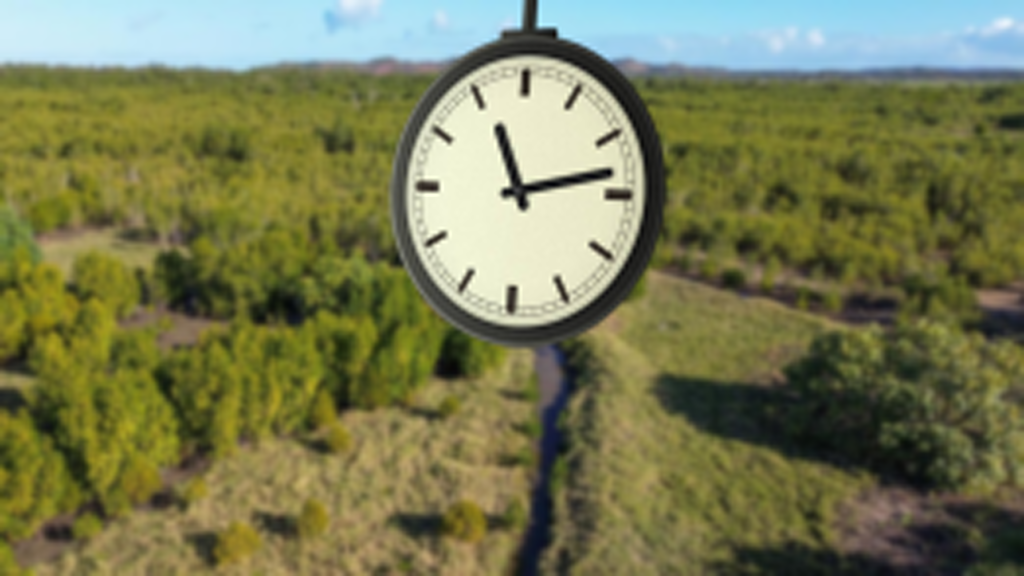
11h13
